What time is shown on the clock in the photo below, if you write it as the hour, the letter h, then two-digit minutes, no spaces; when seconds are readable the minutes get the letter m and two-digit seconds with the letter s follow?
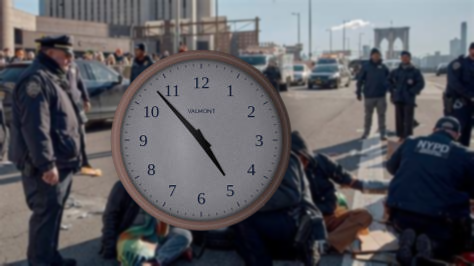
4h53
